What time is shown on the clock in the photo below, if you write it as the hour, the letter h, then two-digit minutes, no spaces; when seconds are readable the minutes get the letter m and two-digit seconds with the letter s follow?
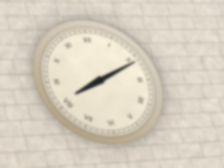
8h11
